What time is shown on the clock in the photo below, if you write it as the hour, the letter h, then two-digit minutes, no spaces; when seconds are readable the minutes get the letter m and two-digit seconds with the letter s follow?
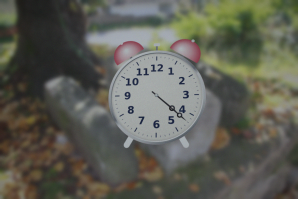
4h22
